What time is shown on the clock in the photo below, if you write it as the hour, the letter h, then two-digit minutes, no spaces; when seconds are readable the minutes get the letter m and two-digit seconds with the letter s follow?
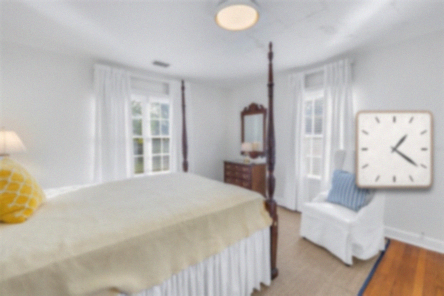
1h21
